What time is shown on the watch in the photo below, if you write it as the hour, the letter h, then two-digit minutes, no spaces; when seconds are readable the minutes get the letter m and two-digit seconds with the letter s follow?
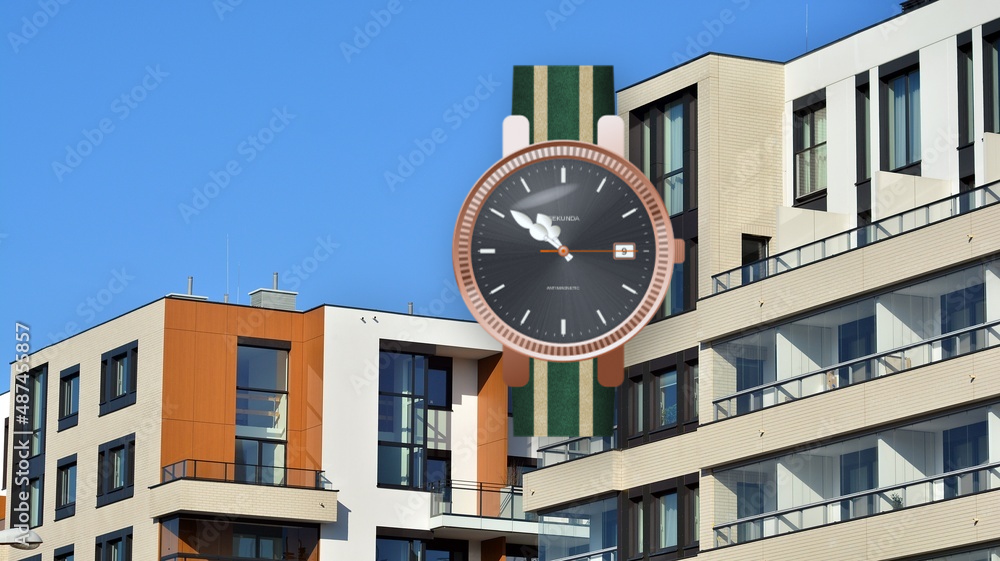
10h51m15s
